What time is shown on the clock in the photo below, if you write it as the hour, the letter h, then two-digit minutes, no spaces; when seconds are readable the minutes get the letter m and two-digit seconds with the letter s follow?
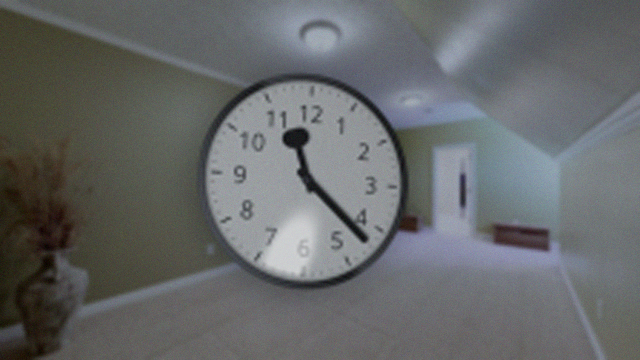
11h22
